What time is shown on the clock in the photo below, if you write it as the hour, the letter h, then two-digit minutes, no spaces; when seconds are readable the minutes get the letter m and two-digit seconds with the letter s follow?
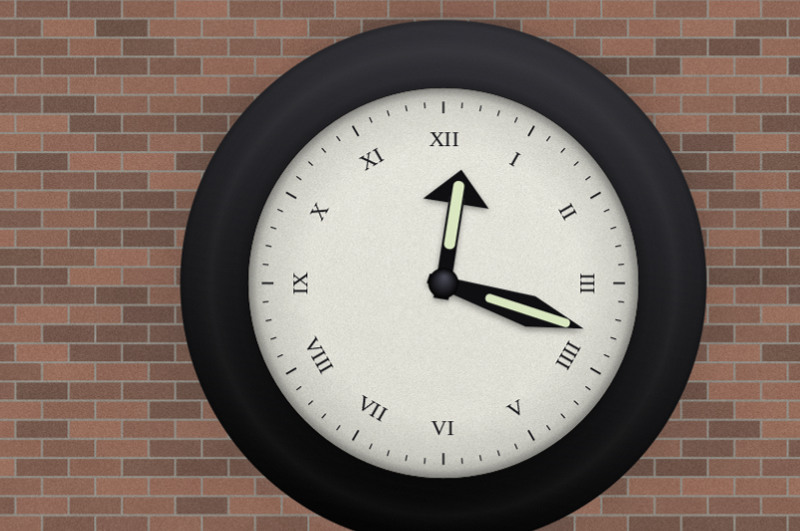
12h18
